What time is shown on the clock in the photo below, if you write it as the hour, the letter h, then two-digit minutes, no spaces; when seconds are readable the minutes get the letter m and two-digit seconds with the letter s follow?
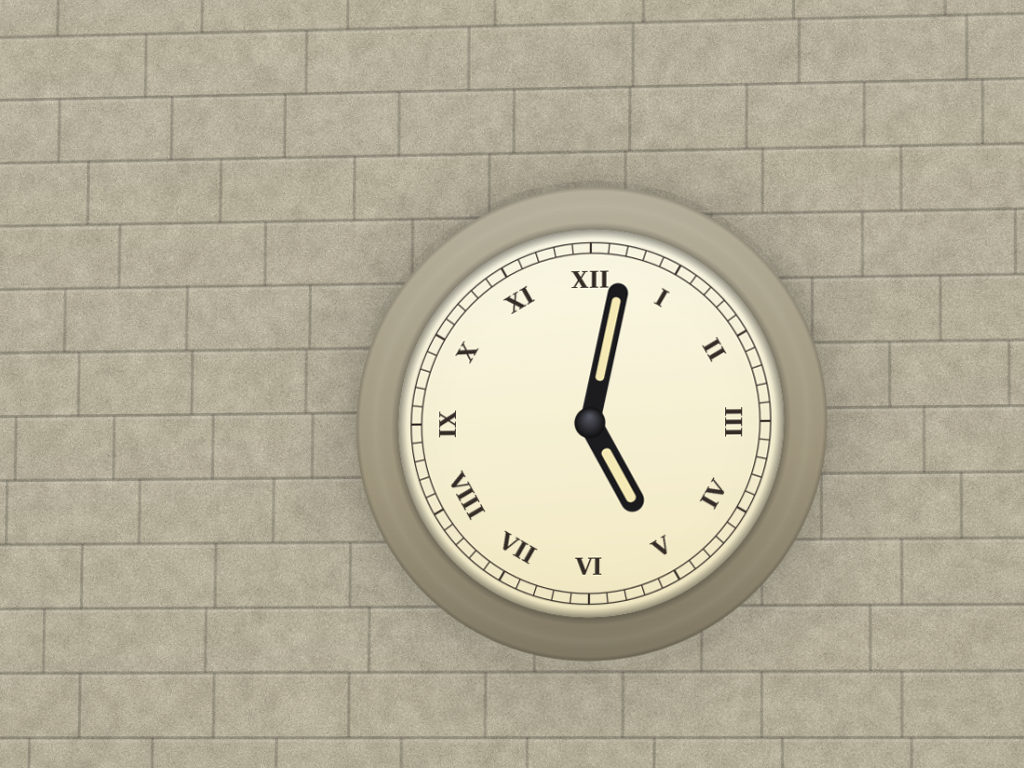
5h02
